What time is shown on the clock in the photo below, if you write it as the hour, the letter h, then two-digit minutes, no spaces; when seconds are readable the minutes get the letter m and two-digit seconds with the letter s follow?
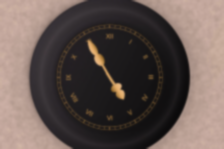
4h55
